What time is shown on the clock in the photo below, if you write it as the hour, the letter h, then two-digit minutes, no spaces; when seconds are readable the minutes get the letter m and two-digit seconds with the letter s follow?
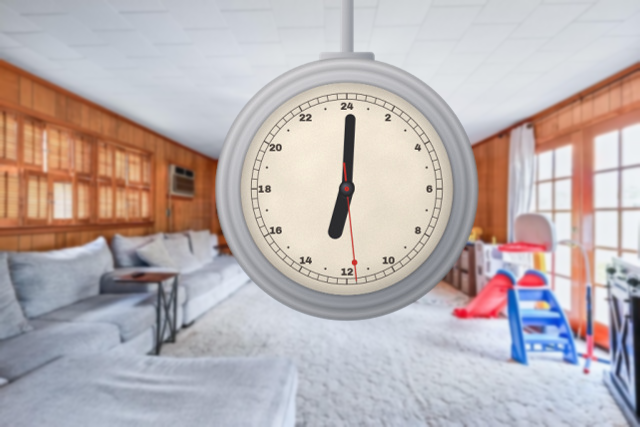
13h00m29s
